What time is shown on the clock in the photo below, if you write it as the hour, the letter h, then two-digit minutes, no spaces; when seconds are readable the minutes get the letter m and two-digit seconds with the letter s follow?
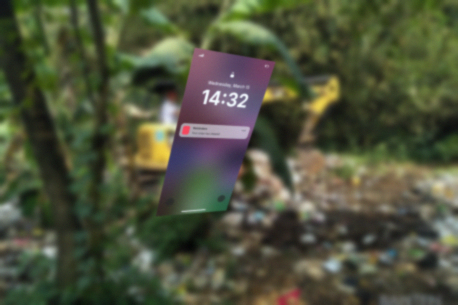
14h32
